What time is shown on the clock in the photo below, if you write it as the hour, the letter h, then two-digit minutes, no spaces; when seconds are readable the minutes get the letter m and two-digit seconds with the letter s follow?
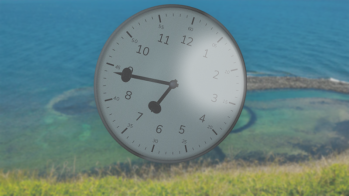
6h44
